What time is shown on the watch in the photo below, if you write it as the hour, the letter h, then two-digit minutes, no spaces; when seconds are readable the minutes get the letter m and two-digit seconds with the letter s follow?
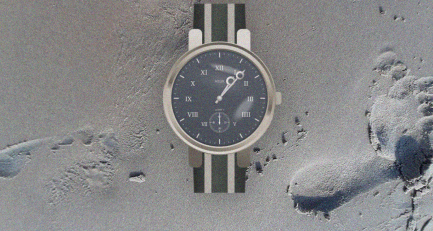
1h07
